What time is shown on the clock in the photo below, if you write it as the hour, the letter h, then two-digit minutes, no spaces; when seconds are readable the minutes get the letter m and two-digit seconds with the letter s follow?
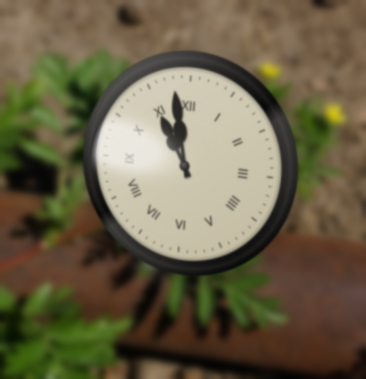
10h58
